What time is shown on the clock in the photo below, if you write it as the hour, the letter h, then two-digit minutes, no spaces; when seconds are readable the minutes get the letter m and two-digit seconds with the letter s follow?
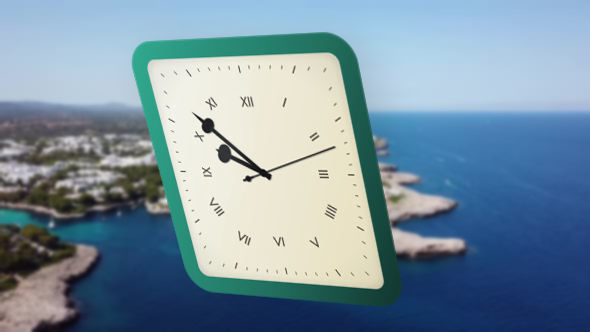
9h52m12s
